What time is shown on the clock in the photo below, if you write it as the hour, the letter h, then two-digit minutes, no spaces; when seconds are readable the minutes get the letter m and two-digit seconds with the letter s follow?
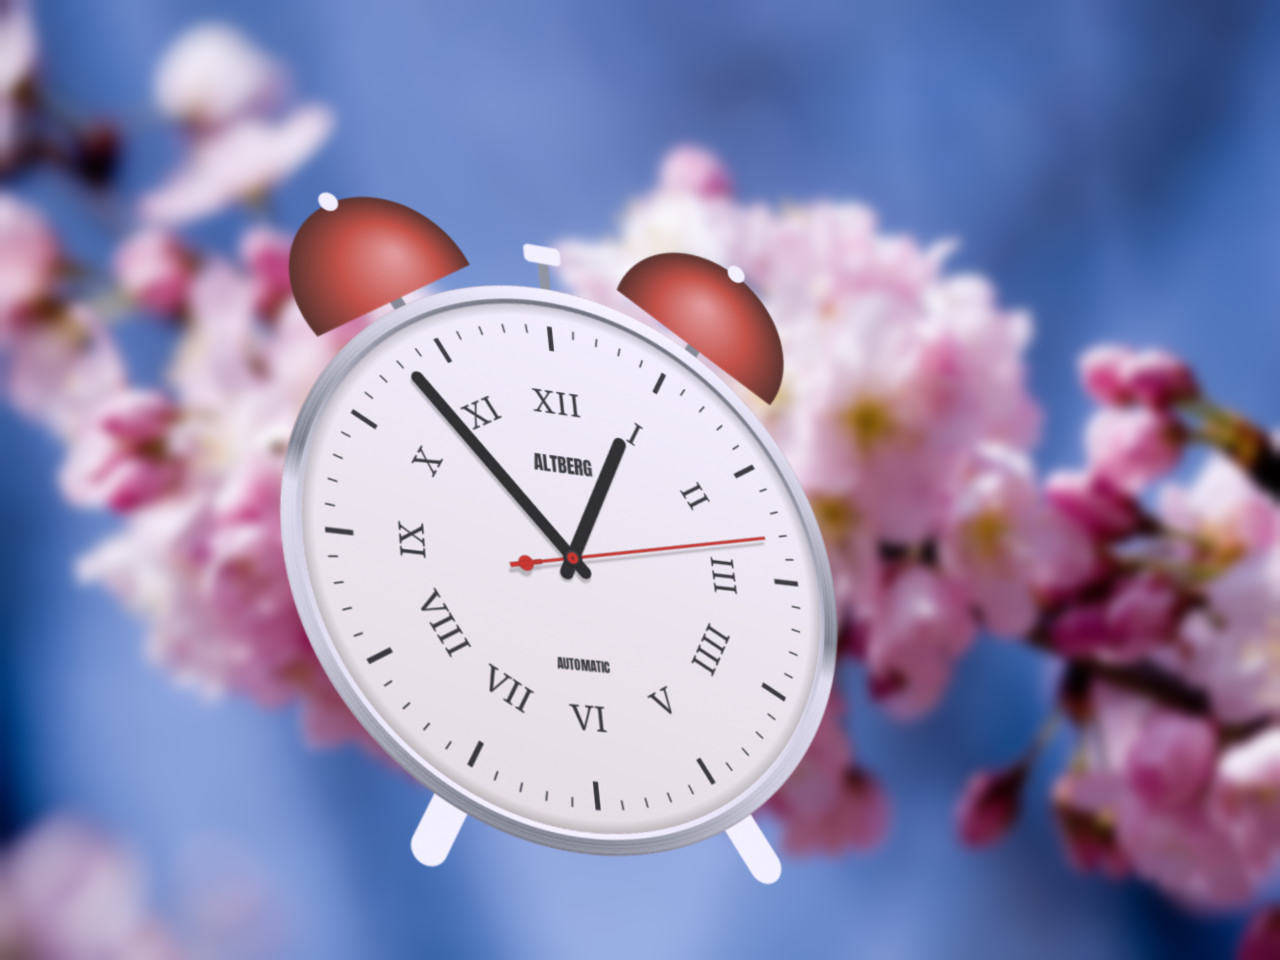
12h53m13s
